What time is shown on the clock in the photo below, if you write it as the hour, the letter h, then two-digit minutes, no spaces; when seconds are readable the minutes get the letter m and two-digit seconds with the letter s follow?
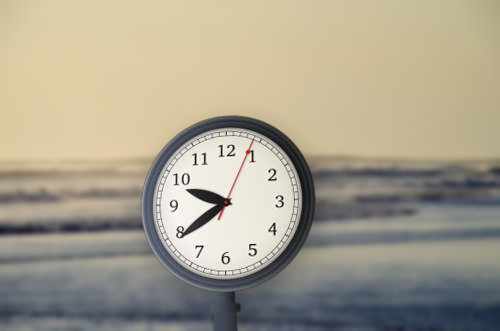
9h39m04s
